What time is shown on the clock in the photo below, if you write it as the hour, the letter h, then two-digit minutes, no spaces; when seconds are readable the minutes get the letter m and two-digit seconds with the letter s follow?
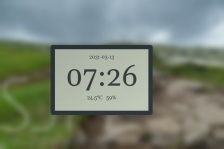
7h26
